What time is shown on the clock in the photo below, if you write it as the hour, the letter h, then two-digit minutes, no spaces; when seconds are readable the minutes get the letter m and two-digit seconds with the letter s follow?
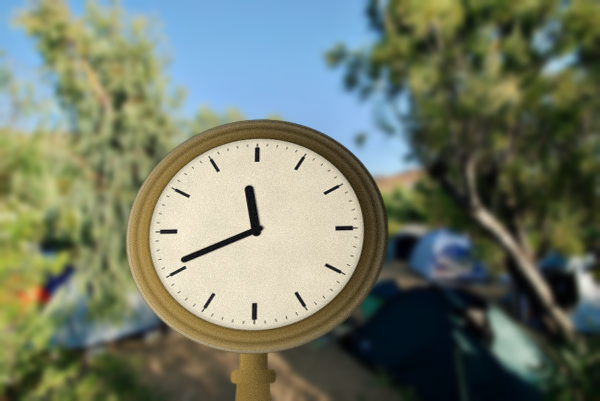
11h41
